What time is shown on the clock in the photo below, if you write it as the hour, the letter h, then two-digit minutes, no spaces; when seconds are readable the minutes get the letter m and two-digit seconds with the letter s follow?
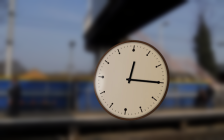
12h15
